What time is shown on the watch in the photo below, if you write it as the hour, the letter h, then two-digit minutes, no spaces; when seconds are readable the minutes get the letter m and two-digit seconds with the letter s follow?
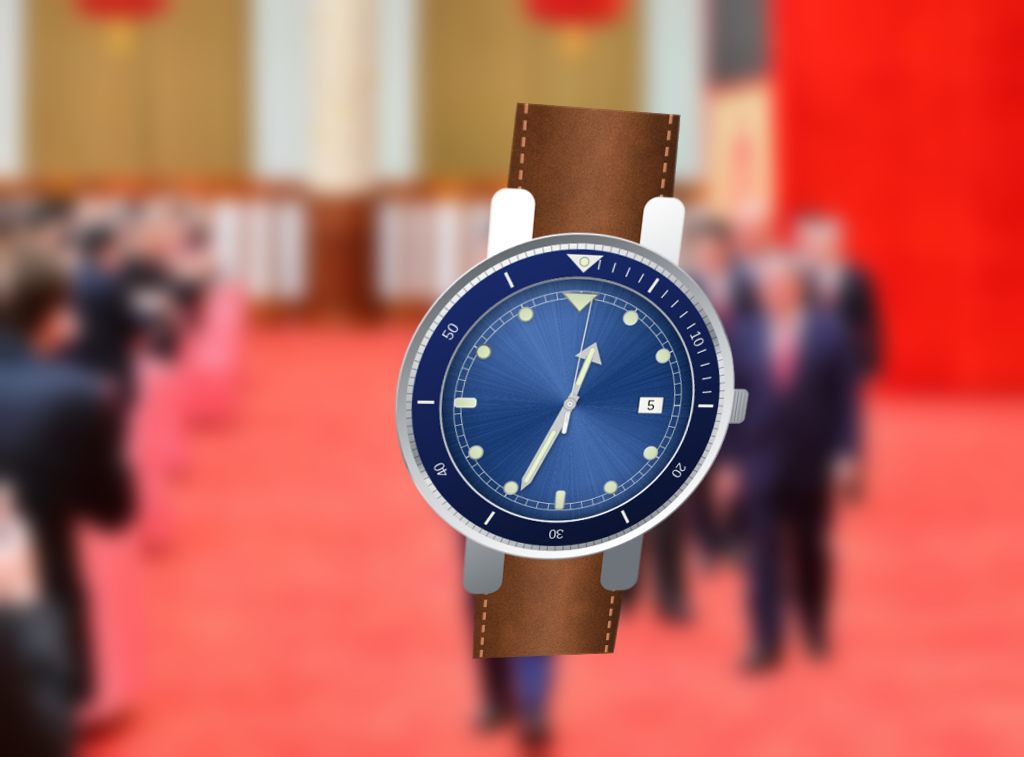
12h34m01s
